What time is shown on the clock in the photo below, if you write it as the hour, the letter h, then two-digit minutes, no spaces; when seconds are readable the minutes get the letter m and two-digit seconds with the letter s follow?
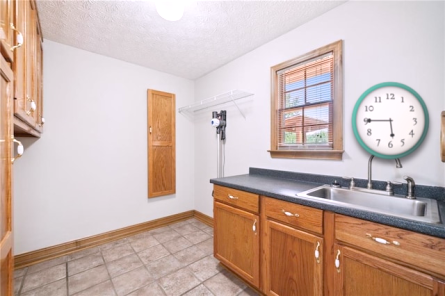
5h45
